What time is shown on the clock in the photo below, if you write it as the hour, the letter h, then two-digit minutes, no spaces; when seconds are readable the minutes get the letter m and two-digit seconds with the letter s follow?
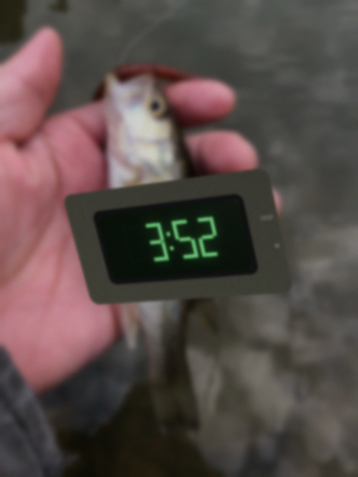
3h52
